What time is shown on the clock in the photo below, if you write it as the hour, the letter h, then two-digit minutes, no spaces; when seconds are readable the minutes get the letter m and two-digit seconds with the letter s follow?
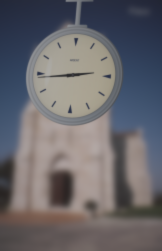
2h44
